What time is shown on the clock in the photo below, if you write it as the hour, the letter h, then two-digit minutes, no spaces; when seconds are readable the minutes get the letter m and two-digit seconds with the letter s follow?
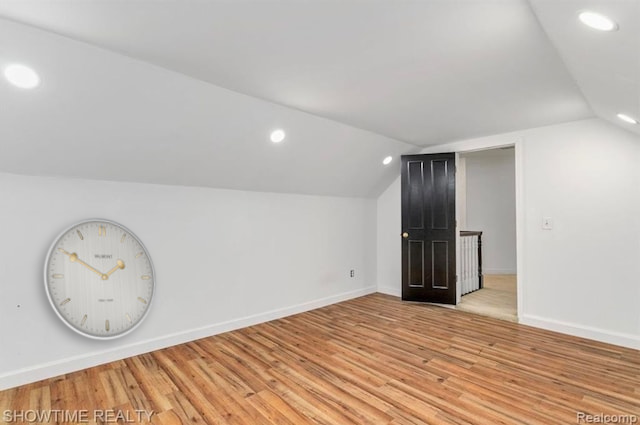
1h50
